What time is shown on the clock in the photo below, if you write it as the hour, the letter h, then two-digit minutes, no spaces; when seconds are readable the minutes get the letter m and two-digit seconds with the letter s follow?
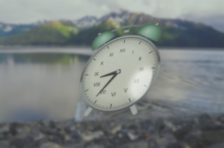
8h36
